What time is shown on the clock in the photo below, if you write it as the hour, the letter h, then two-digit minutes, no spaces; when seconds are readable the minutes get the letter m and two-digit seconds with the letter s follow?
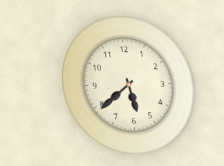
5h39
